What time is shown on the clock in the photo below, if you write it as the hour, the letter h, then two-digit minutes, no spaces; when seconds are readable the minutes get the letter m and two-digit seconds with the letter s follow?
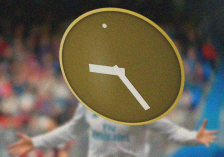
9h26
